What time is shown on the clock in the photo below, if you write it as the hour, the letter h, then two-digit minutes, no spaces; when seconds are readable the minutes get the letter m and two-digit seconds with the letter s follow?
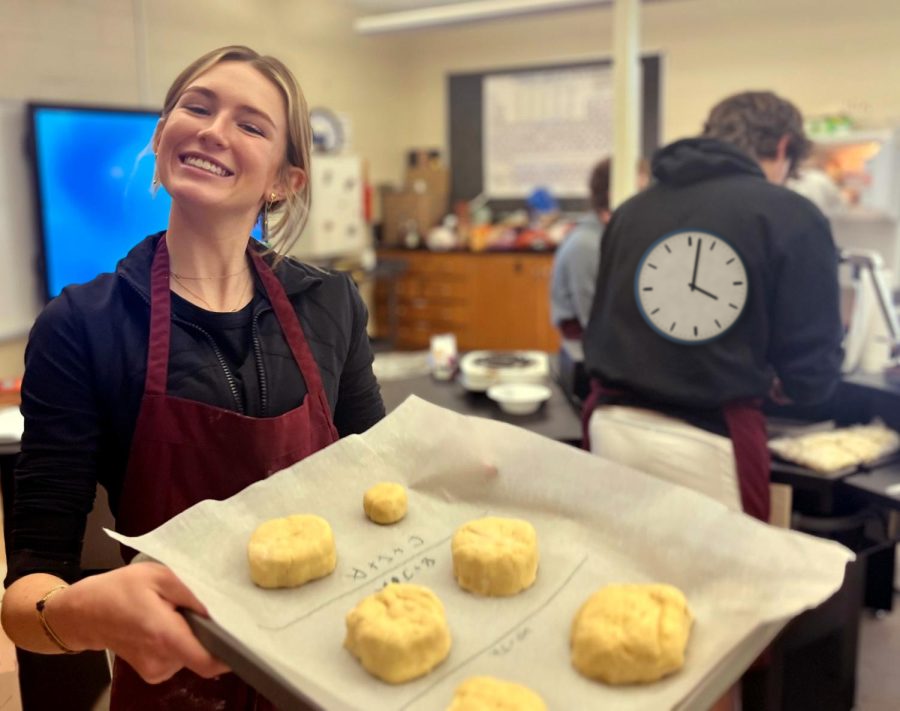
4h02
